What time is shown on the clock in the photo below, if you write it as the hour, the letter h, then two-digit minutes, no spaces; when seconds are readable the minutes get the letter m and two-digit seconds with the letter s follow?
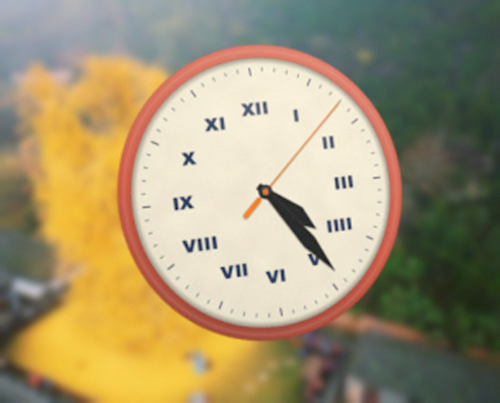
4h24m08s
